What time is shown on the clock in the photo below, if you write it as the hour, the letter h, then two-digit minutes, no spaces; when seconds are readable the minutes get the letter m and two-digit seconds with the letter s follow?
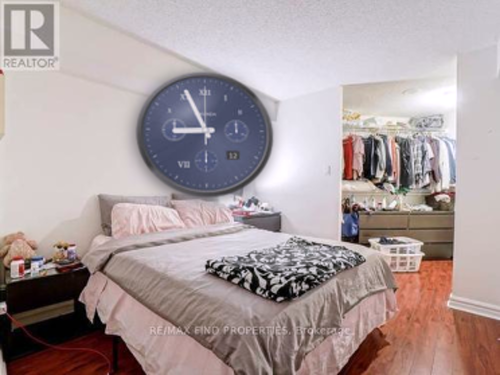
8h56
